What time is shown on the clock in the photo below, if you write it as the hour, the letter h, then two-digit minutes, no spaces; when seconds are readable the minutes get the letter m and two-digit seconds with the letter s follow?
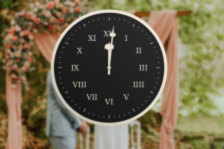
12h01
